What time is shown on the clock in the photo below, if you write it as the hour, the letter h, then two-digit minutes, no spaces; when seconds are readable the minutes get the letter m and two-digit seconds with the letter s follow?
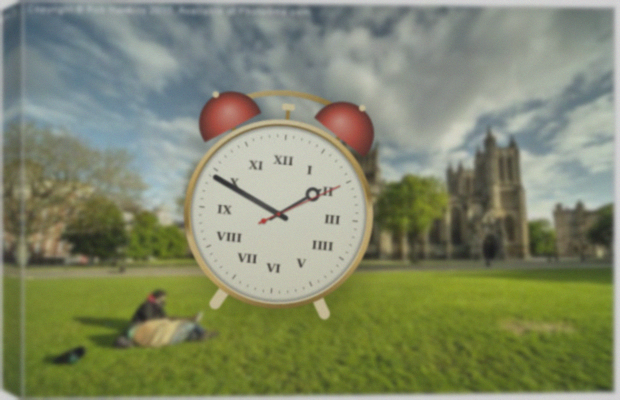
1h49m10s
